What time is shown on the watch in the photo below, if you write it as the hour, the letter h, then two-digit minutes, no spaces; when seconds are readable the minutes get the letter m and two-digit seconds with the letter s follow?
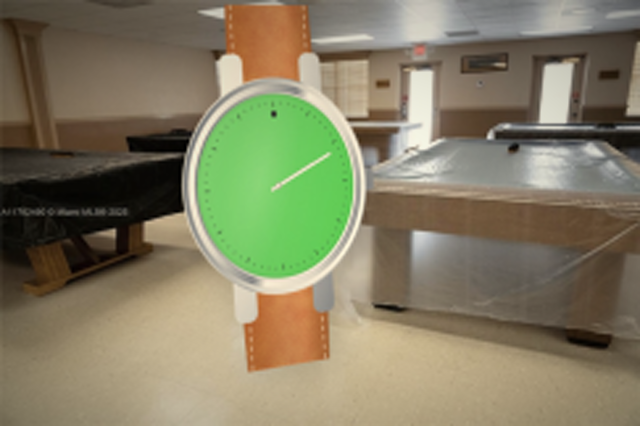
2h11
